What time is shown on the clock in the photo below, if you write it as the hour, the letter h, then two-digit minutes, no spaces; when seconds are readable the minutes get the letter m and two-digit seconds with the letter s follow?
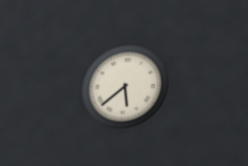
5h38
